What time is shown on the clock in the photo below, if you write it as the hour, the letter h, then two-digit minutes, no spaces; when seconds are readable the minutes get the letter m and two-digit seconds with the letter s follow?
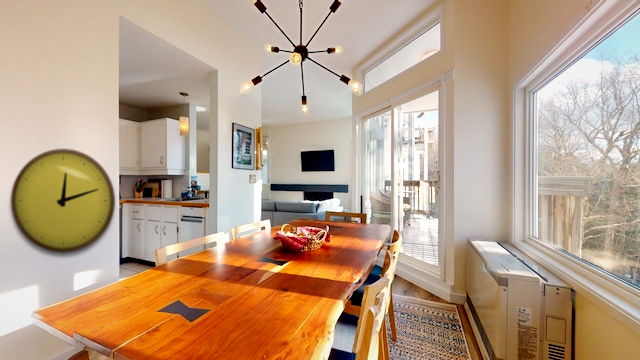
12h12
